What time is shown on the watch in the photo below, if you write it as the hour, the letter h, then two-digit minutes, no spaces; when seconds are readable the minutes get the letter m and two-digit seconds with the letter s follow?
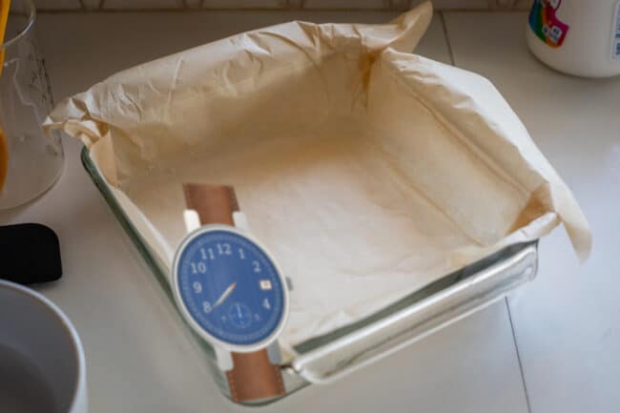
7h39
